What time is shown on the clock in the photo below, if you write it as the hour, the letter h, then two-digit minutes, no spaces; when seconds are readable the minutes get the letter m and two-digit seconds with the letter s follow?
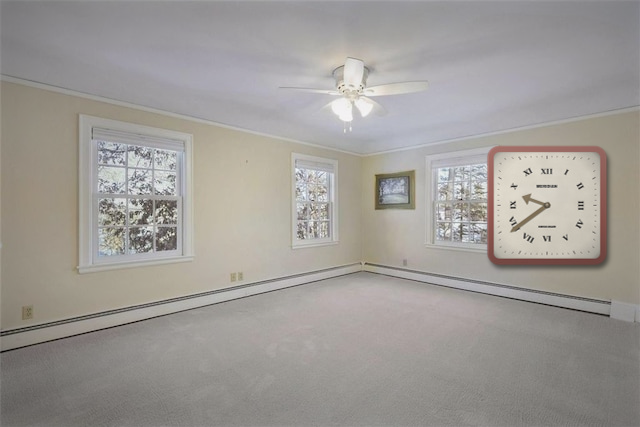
9h39
